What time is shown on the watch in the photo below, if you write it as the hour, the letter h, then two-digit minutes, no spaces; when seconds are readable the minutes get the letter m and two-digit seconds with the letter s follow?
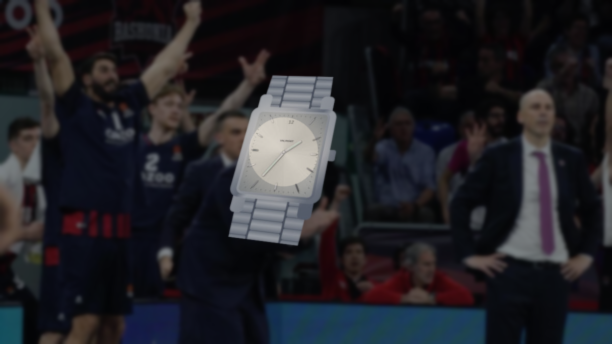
1h35
